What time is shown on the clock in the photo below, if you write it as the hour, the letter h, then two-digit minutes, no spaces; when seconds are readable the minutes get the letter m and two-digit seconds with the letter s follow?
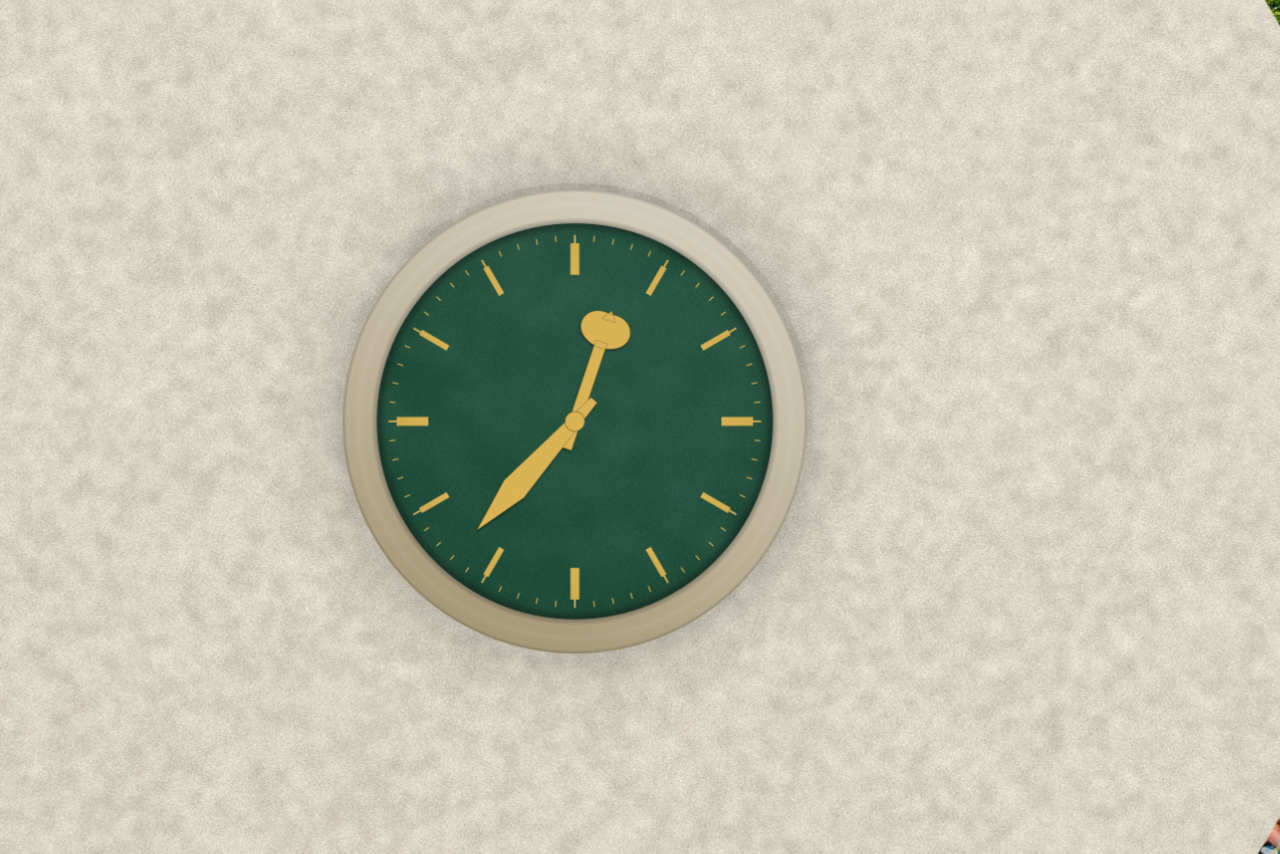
12h37
